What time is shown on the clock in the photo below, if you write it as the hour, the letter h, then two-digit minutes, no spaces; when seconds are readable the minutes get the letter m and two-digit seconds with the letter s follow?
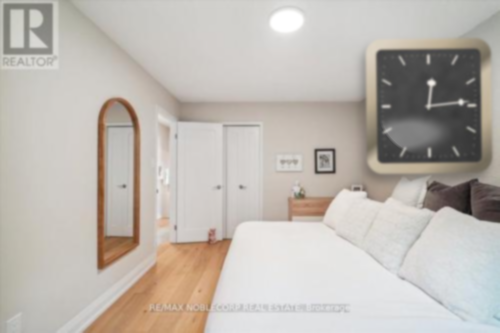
12h14
